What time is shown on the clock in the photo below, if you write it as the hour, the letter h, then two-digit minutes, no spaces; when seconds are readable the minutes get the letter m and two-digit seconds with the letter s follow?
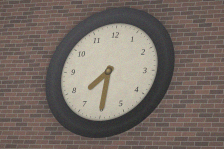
7h30
